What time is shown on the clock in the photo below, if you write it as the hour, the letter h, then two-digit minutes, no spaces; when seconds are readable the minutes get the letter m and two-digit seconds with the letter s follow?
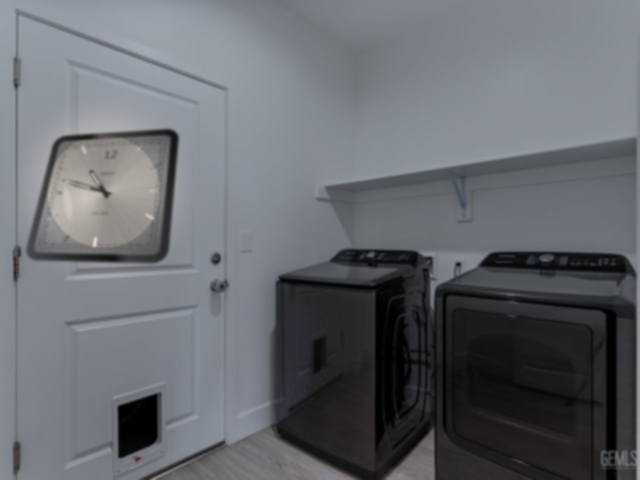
10h48
